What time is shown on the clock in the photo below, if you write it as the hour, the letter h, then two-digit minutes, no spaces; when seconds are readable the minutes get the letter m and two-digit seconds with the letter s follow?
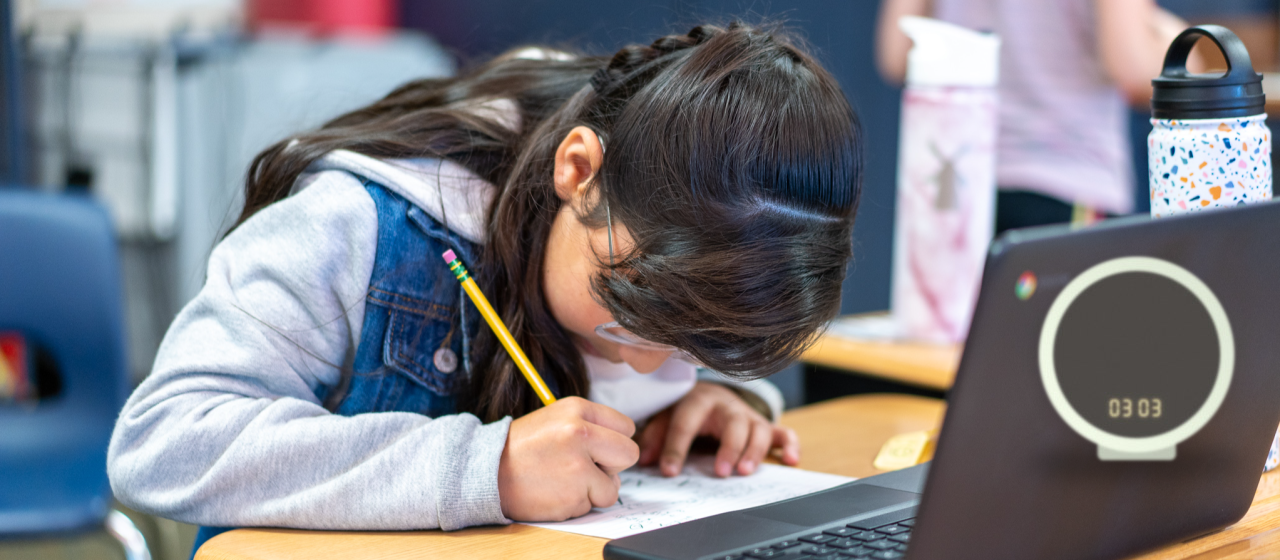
3h03
